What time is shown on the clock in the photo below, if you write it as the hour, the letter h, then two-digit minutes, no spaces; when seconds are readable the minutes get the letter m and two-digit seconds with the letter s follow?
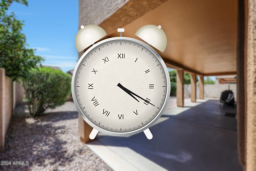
4h20
